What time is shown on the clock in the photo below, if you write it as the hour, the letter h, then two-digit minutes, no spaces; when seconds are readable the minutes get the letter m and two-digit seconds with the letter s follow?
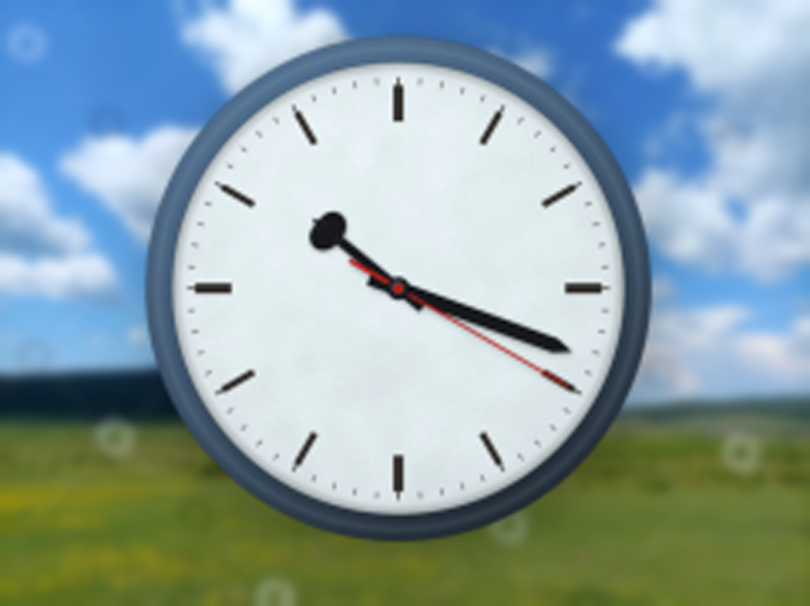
10h18m20s
